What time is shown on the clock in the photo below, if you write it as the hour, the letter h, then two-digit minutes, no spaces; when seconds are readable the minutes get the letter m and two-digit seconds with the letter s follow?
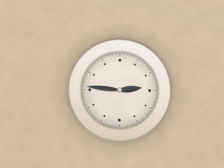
2h46
